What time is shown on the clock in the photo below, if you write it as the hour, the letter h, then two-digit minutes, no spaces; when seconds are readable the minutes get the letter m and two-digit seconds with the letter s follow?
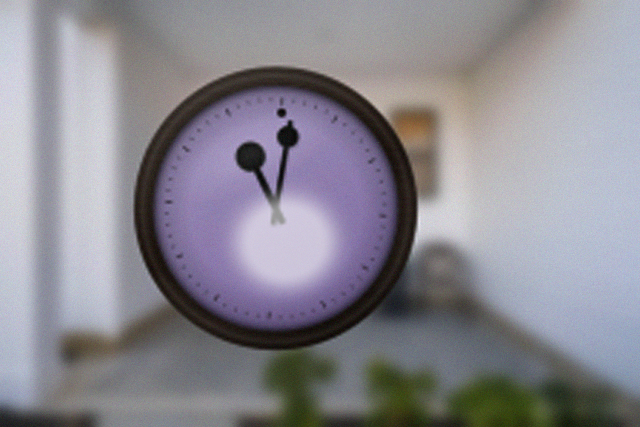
11h01
